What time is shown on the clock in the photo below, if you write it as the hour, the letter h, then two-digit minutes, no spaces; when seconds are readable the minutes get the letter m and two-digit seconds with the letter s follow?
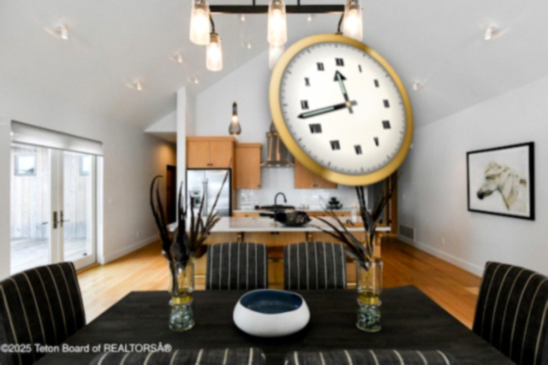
11h43
